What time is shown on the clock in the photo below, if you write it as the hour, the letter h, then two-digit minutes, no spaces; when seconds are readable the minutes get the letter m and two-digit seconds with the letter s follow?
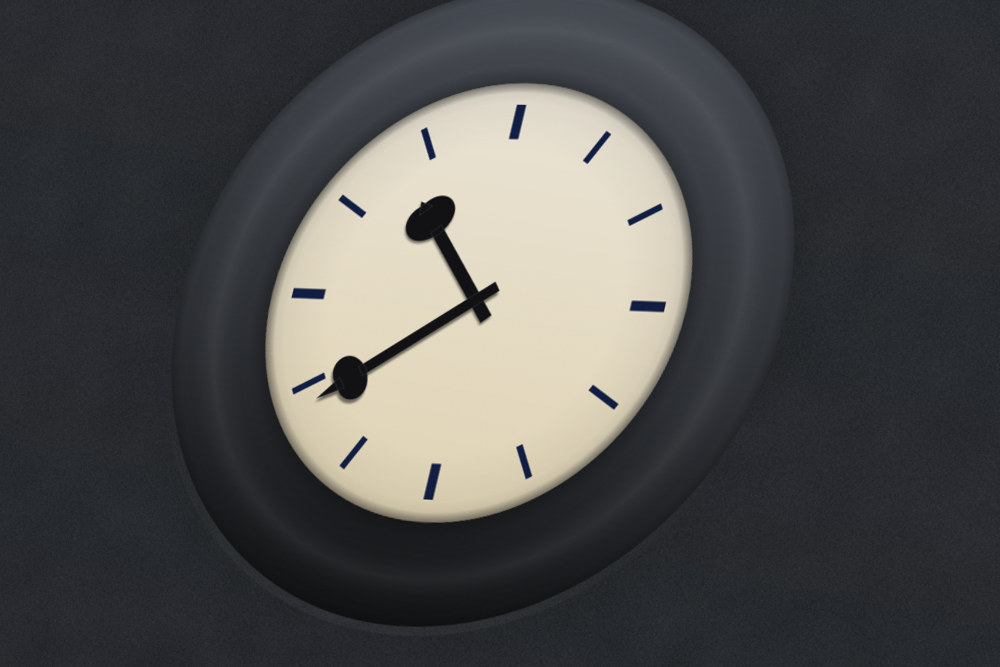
10h39
